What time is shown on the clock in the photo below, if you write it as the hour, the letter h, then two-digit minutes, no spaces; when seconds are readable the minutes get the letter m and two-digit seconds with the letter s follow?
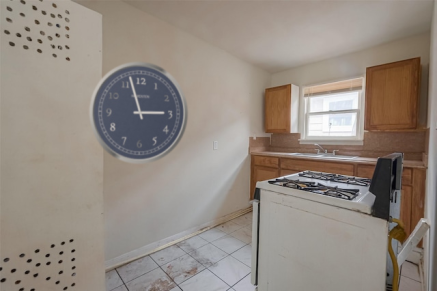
2h57
